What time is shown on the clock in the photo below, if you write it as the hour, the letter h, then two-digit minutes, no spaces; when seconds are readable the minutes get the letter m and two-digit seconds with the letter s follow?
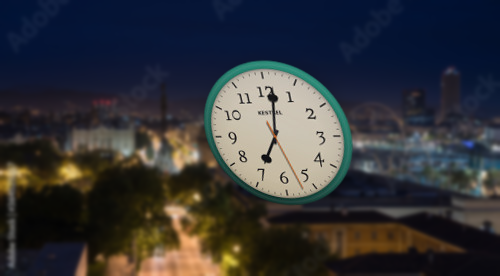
7h01m27s
